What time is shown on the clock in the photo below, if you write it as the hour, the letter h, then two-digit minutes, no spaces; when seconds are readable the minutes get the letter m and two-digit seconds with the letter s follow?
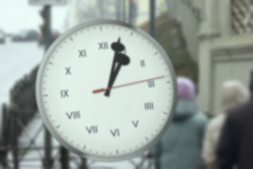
1h03m14s
